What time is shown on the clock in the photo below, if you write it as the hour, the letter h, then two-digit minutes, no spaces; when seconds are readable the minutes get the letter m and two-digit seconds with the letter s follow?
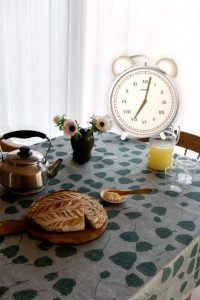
7h02
